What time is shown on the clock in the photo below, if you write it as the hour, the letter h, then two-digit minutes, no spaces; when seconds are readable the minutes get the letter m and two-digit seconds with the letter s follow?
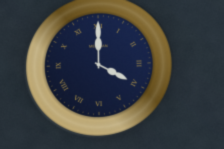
4h00
